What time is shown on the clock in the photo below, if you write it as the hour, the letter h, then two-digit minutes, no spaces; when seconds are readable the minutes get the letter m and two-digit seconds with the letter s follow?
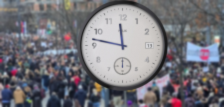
11h47
